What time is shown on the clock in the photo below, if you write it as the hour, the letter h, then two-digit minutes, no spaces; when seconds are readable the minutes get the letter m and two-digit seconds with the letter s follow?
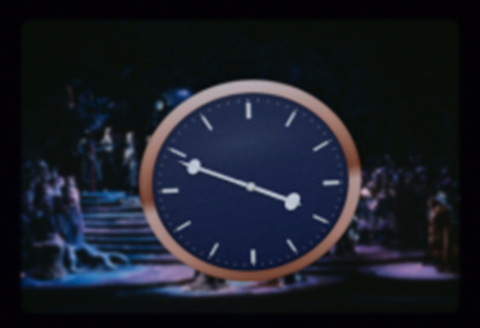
3h49
